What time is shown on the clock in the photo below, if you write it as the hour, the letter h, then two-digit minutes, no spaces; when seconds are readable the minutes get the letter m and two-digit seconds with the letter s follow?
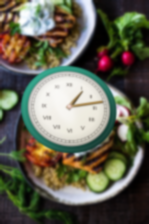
1h13
